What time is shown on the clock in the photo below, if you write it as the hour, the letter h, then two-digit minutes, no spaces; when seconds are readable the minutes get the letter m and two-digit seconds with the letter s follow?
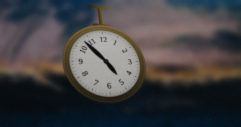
4h53
